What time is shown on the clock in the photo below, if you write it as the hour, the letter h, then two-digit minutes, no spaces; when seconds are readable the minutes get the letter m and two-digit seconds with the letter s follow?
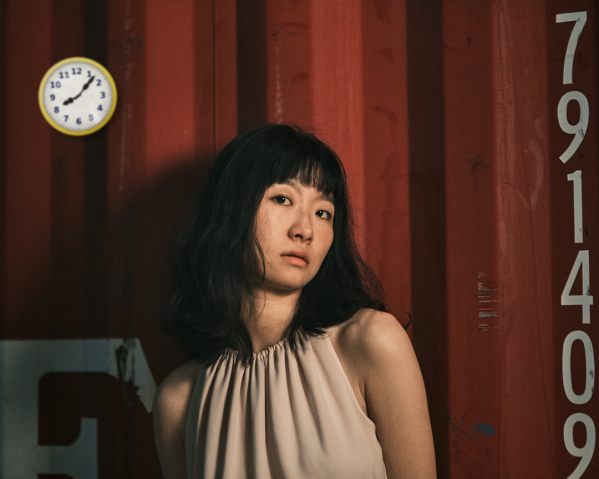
8h07
